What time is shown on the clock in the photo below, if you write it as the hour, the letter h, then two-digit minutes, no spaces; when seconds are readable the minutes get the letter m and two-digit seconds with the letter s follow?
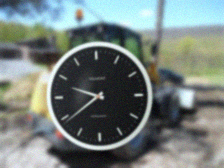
9h39
